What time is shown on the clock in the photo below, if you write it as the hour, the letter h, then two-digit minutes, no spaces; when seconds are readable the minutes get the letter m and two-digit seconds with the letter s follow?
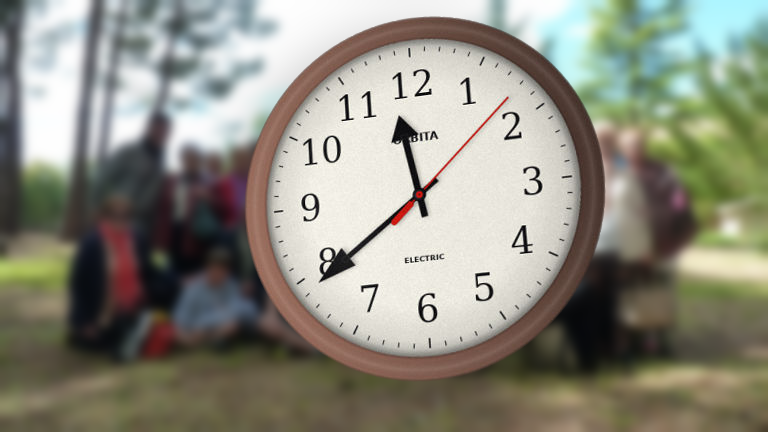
11h39m08s
